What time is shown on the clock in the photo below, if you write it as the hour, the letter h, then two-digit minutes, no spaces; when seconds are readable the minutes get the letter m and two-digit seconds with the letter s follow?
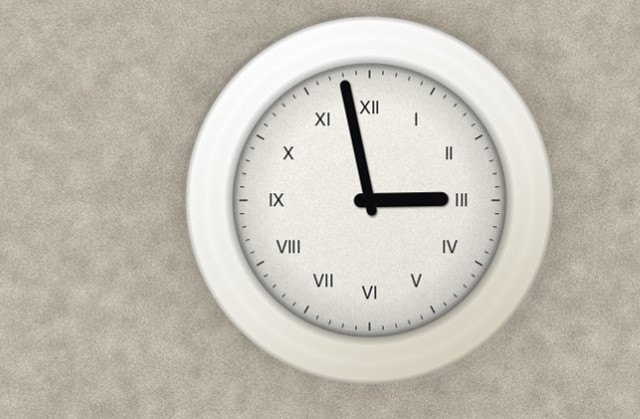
2h58
